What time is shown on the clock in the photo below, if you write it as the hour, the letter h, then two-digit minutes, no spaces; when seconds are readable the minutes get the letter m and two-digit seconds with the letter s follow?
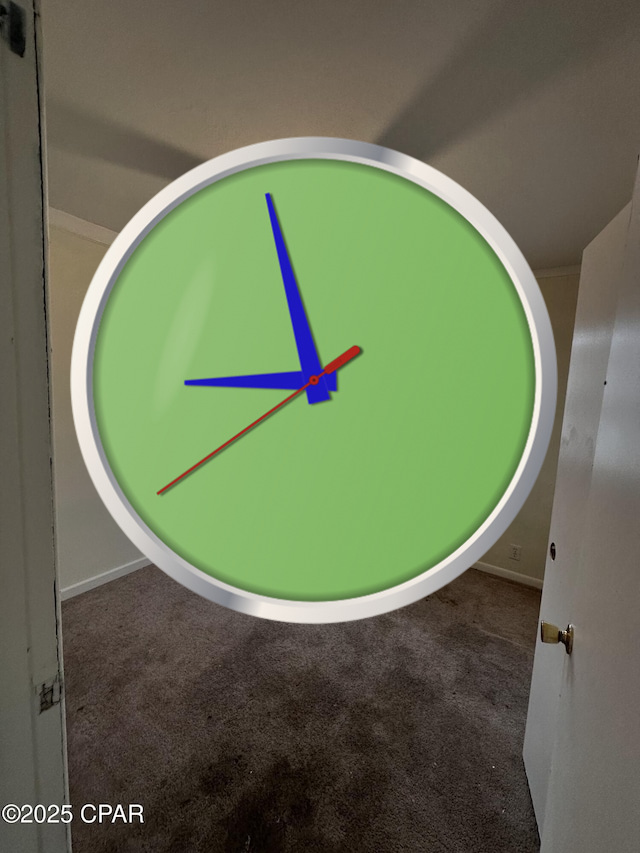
8h57m39s
